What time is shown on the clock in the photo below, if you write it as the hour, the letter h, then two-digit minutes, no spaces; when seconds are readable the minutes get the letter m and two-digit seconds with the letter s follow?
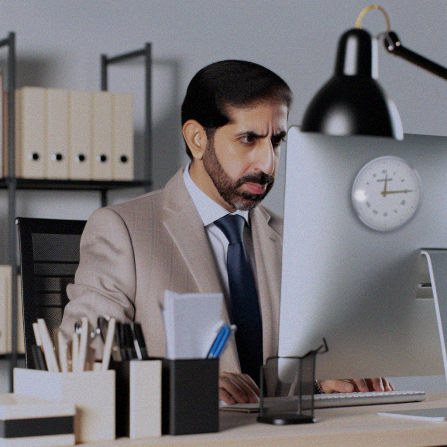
12h15
